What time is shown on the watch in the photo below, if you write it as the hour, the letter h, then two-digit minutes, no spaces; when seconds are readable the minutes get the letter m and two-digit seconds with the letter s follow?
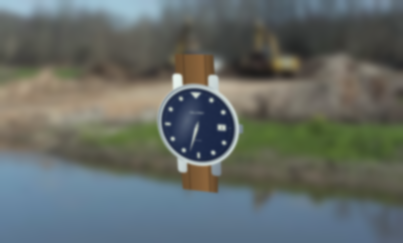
6h33
